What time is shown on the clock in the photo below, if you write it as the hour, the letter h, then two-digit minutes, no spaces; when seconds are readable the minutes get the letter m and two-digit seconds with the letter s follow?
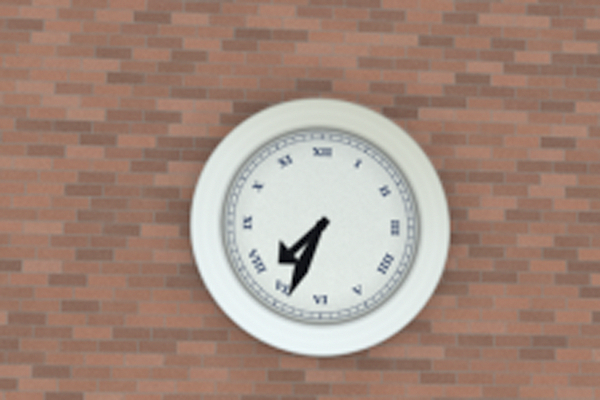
7h34
